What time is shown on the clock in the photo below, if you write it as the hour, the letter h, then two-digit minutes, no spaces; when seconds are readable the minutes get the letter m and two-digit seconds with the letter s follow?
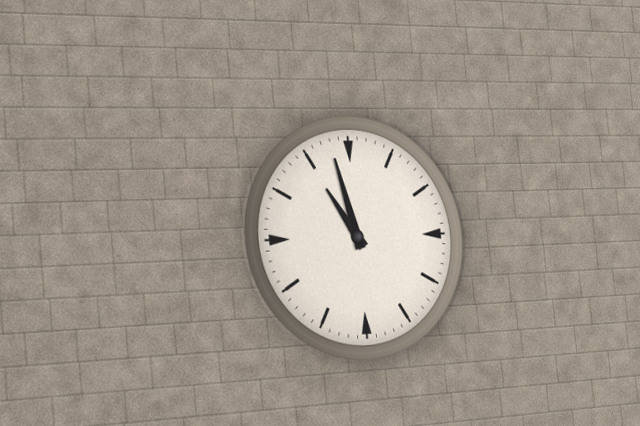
10h58
